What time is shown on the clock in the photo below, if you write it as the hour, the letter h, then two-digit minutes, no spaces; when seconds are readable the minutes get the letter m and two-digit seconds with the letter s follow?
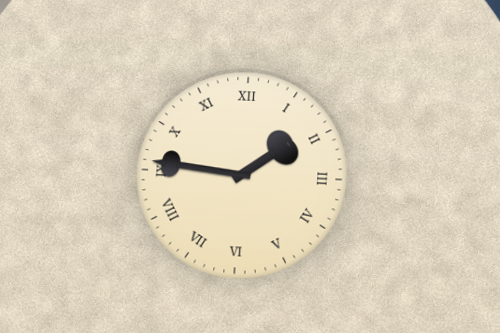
1h46
